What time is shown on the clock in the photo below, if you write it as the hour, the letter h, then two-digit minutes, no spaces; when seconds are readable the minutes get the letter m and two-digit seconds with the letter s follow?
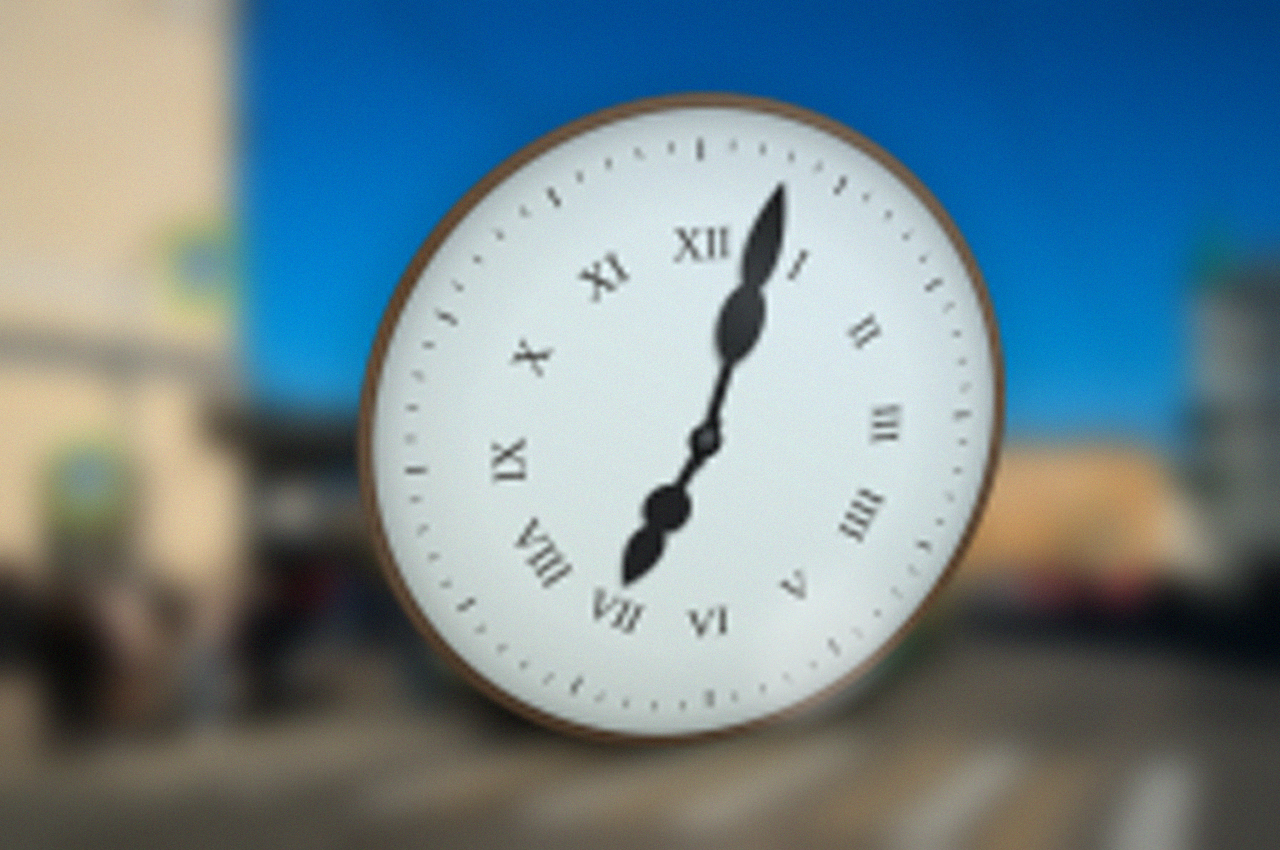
7h03
